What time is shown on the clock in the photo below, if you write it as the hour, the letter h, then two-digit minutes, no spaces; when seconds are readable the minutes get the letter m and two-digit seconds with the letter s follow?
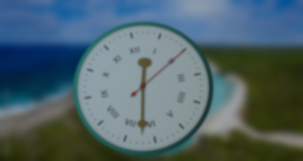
12h32m10s
